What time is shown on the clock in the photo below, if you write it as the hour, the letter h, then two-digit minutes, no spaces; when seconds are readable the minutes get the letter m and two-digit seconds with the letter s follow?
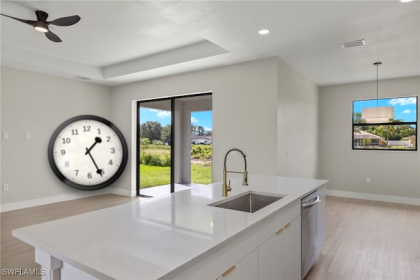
1h26
